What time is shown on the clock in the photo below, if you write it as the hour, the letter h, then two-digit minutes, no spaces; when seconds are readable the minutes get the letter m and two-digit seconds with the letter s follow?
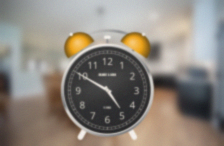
4h50
